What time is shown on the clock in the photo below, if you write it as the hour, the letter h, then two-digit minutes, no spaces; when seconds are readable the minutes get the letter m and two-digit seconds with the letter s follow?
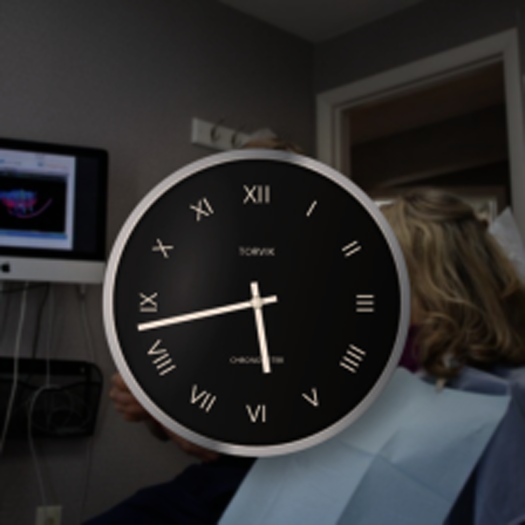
5h43
